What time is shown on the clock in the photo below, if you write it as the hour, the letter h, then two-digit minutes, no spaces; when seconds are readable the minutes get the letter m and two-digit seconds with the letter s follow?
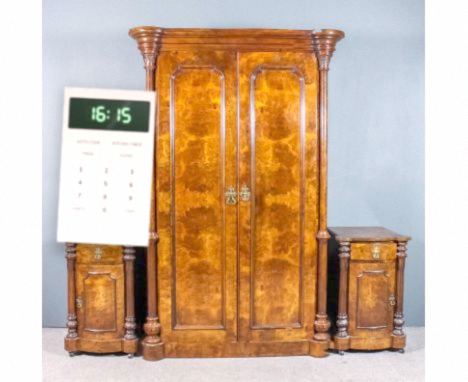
16h15
